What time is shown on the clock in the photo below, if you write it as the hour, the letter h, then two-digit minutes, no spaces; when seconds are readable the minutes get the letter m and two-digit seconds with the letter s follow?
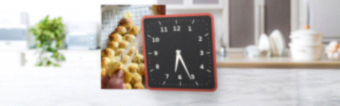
6h26
